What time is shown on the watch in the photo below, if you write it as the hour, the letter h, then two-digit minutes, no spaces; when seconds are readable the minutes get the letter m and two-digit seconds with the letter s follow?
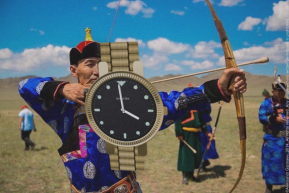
3h59
